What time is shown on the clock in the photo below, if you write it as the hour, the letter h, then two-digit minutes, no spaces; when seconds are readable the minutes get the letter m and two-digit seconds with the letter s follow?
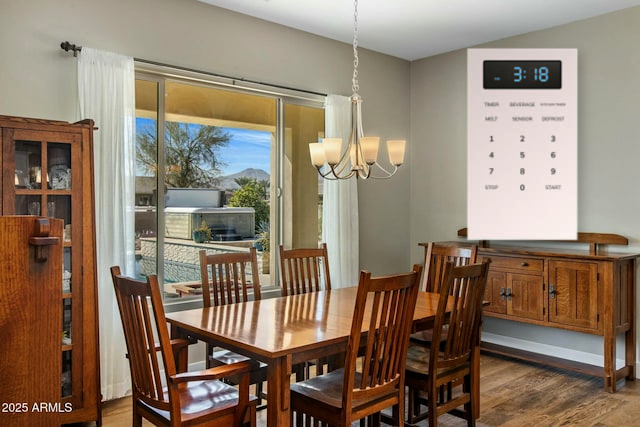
3h18
